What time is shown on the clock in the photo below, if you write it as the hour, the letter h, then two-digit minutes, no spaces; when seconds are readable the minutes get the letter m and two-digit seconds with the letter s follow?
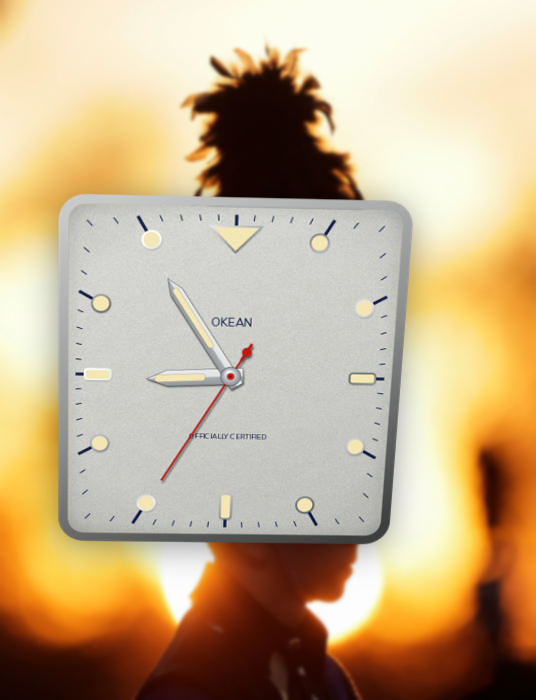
8h54m35s
